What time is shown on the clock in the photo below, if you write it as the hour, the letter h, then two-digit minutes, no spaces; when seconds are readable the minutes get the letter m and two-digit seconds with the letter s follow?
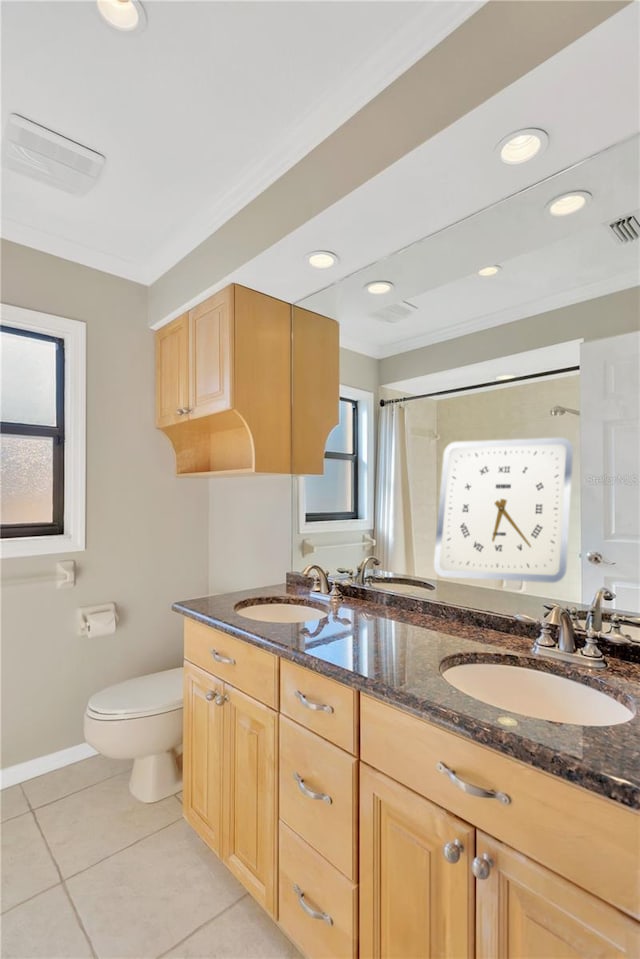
6h23
